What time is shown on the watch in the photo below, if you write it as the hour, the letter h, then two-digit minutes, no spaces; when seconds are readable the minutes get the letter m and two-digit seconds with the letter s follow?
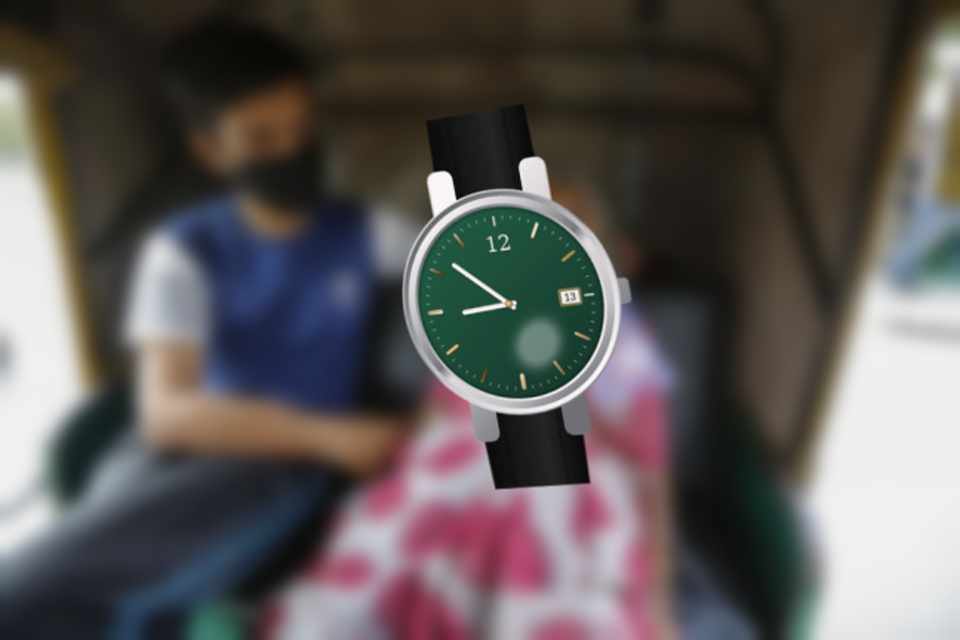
8h52
